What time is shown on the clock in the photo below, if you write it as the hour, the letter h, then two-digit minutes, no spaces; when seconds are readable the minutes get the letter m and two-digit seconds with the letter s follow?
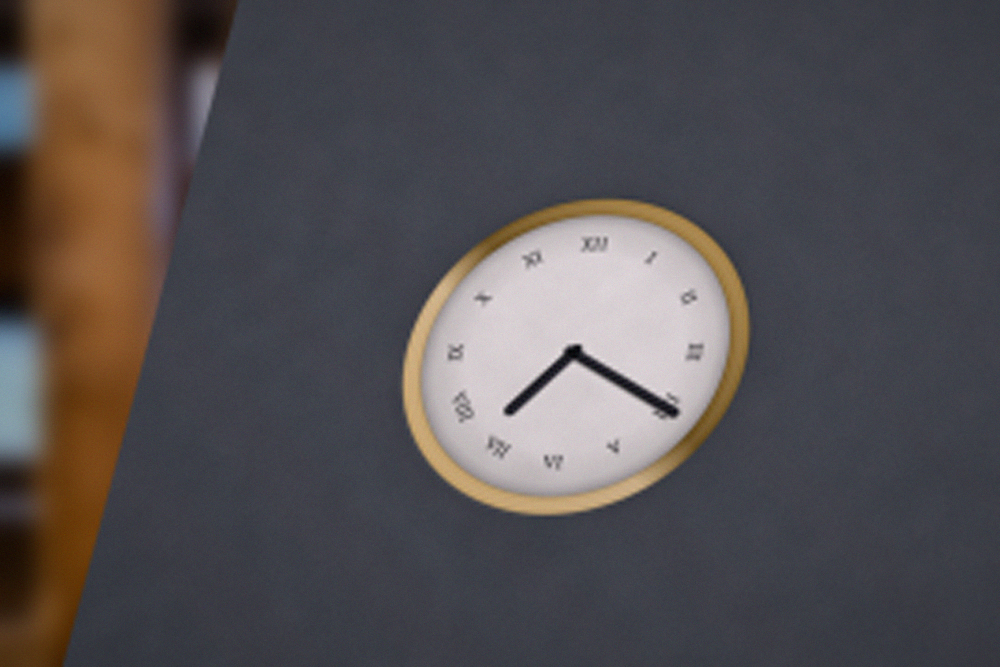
7h20
